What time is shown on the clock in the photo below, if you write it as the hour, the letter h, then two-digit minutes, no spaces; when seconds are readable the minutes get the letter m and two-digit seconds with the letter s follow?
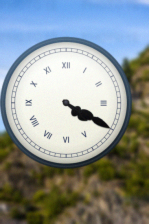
4h20
